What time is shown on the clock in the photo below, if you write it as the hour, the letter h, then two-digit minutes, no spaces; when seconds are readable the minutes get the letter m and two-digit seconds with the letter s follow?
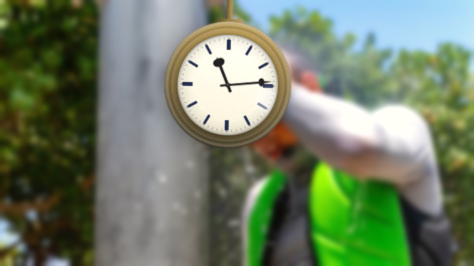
11h14
